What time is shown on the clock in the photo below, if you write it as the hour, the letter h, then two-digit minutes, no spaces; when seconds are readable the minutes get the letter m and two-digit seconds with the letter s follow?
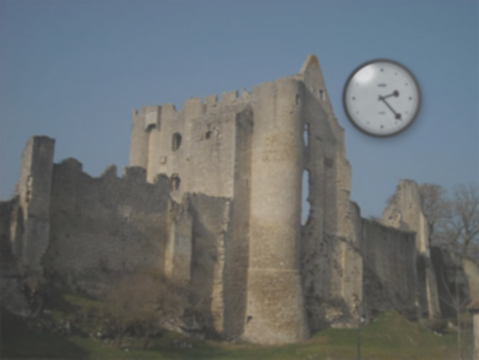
2h23
